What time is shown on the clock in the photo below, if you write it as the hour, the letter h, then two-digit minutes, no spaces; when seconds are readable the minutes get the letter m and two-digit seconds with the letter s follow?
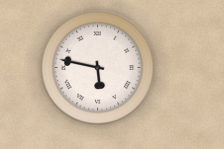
5h47
